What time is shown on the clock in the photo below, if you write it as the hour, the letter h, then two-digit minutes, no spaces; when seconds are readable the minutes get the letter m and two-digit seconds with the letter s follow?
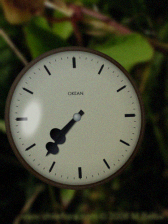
7h37
